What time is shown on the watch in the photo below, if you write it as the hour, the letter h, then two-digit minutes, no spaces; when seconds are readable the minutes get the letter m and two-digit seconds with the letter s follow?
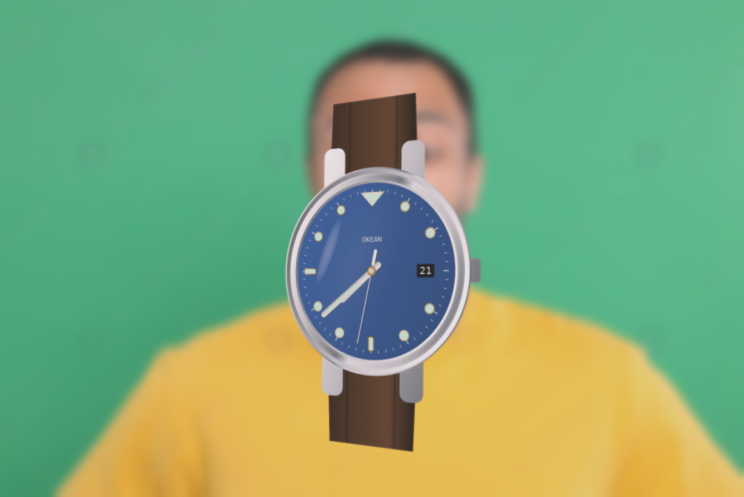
7h38m32s
